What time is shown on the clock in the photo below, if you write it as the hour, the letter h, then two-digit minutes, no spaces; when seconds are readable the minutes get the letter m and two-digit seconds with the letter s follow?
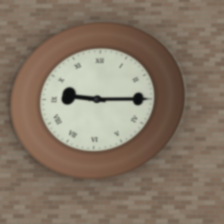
9h15
